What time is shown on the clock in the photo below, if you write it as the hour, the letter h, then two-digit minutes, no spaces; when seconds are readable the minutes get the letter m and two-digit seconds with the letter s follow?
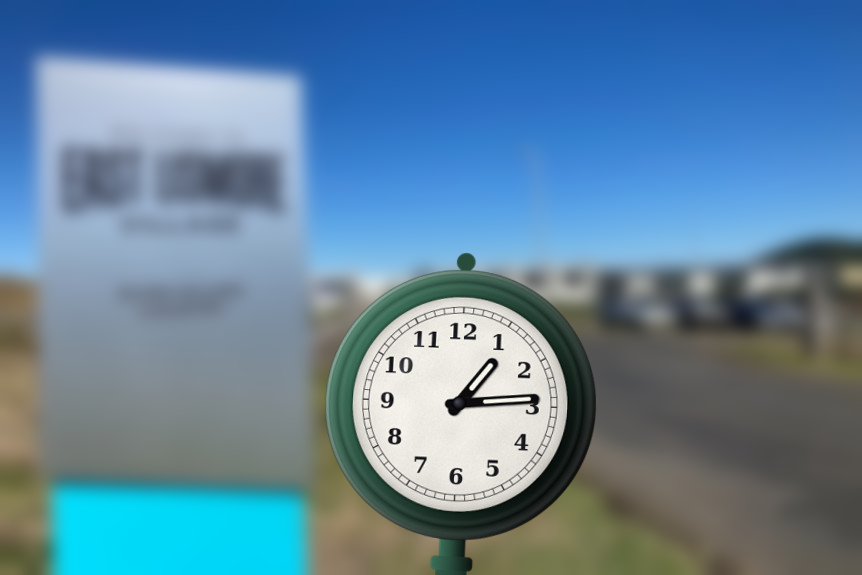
1h14
